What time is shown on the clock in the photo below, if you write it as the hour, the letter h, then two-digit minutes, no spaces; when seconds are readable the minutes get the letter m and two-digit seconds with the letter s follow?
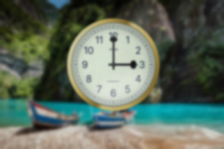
3h00
